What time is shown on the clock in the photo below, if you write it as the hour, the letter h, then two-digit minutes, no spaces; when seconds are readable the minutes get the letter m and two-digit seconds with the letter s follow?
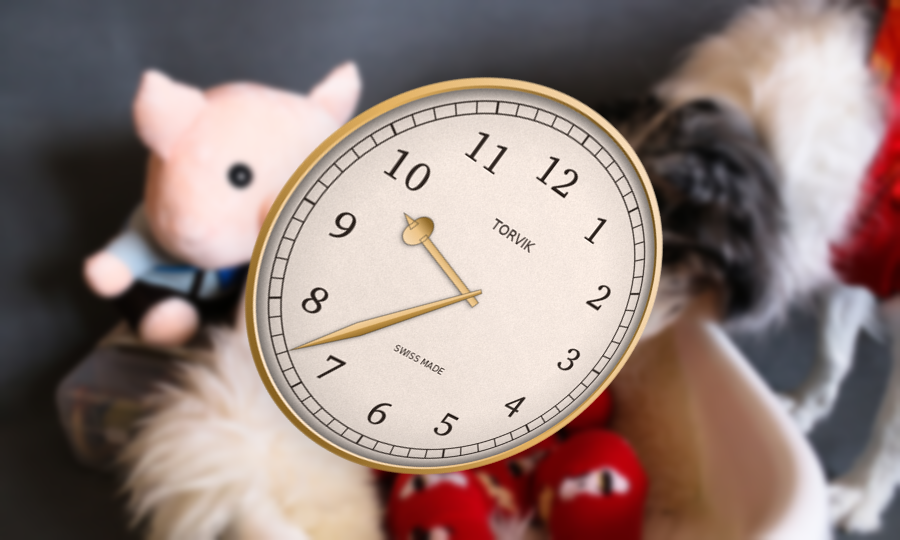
9h37
